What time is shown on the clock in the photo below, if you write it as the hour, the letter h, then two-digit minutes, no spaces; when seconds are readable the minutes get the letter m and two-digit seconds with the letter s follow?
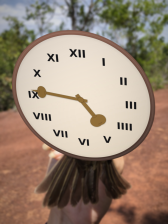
4h46
